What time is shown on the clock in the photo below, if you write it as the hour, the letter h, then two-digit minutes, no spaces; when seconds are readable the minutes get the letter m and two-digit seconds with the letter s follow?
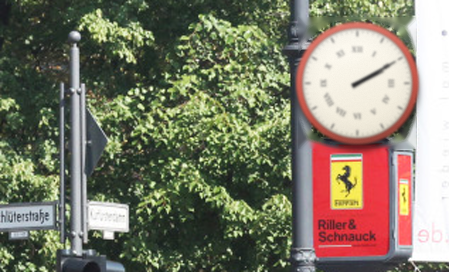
2h10
